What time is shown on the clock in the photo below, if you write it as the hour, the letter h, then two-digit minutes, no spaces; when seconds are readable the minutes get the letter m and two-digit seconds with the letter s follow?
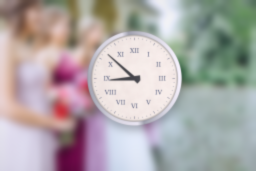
8h52
